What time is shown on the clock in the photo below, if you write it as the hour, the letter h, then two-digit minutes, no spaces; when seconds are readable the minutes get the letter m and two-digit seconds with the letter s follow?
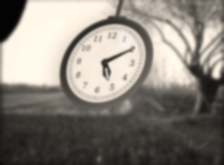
5h10
